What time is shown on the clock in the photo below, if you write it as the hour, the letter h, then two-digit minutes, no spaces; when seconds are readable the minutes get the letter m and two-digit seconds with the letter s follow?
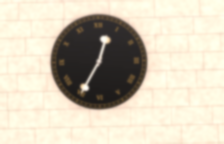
12h35
